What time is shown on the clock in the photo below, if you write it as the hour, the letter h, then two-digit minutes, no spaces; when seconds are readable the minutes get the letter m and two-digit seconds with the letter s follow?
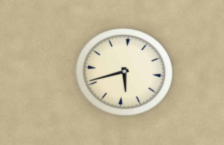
5h41
